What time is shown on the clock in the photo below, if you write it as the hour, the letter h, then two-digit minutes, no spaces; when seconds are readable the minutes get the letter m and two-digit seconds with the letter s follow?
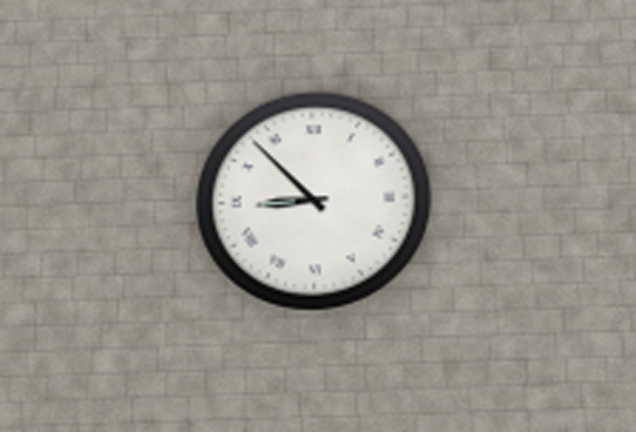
8h53
